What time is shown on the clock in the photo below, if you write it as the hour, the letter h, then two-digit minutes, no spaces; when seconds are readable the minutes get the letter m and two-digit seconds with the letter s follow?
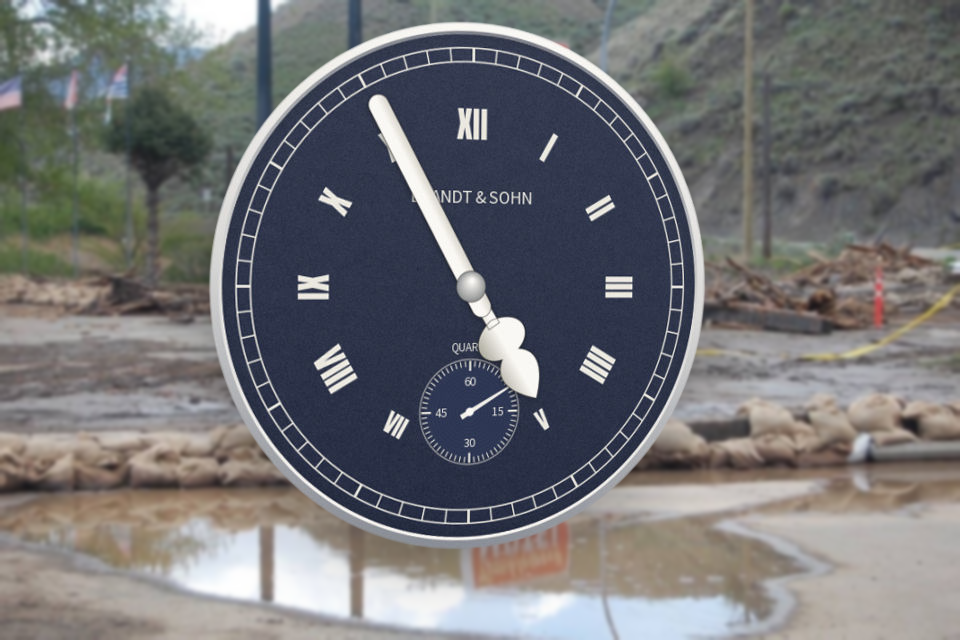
4h55m10s
